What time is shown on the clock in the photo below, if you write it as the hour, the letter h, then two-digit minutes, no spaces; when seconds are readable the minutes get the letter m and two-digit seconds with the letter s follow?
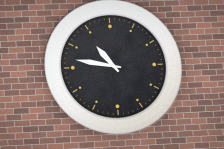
10h47
